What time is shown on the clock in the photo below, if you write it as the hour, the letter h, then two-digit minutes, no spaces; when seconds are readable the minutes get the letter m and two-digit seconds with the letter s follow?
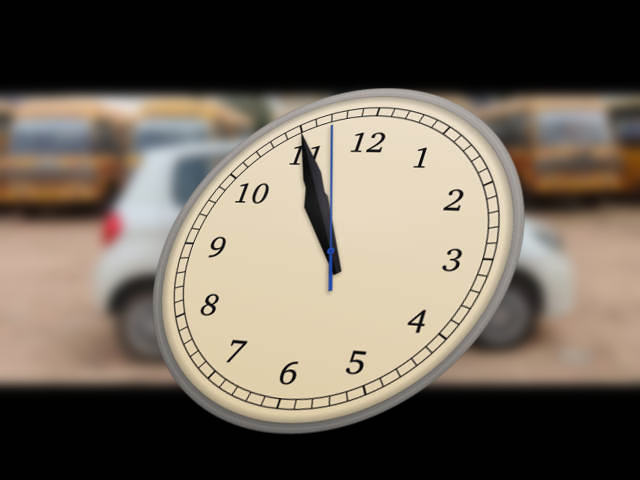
10h54m57s
